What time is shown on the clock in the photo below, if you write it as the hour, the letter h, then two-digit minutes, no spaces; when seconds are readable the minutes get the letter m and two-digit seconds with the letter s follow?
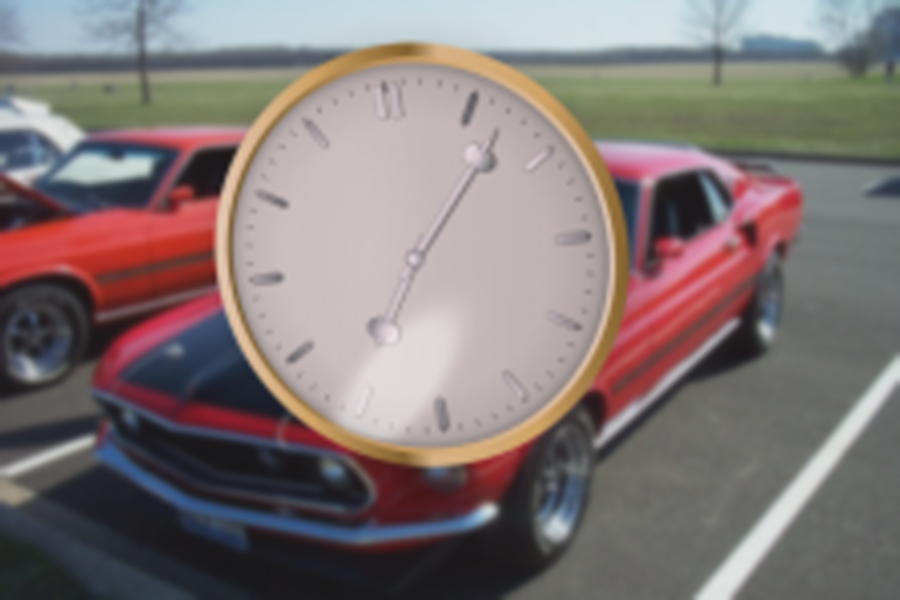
7h07
